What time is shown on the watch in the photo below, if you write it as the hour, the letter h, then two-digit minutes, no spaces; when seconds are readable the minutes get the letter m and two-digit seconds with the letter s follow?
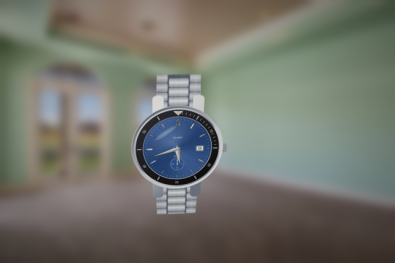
5h42
